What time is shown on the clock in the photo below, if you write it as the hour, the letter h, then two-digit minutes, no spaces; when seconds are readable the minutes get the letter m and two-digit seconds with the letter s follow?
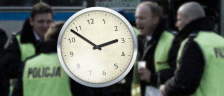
2h53
